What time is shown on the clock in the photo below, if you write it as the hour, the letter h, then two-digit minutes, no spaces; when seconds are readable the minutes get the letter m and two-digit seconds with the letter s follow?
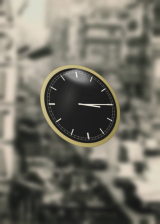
3h15
